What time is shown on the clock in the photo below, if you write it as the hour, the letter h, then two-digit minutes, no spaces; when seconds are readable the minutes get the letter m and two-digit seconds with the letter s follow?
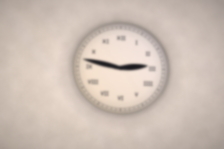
2h47
